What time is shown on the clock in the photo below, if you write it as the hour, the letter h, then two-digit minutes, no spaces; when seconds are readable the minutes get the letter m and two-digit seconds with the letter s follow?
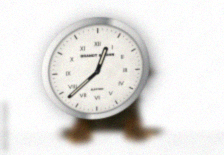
12h38
